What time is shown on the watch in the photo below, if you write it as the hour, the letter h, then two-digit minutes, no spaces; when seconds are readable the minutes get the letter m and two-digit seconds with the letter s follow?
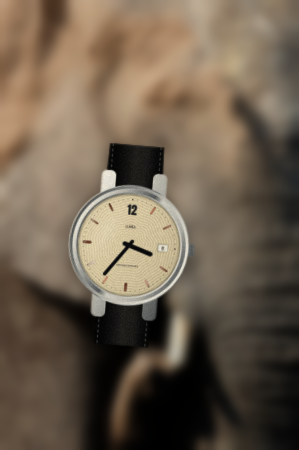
3h36
